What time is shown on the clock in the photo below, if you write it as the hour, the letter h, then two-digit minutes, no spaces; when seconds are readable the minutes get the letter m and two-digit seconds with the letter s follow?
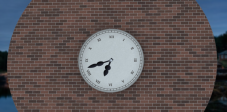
6h42
